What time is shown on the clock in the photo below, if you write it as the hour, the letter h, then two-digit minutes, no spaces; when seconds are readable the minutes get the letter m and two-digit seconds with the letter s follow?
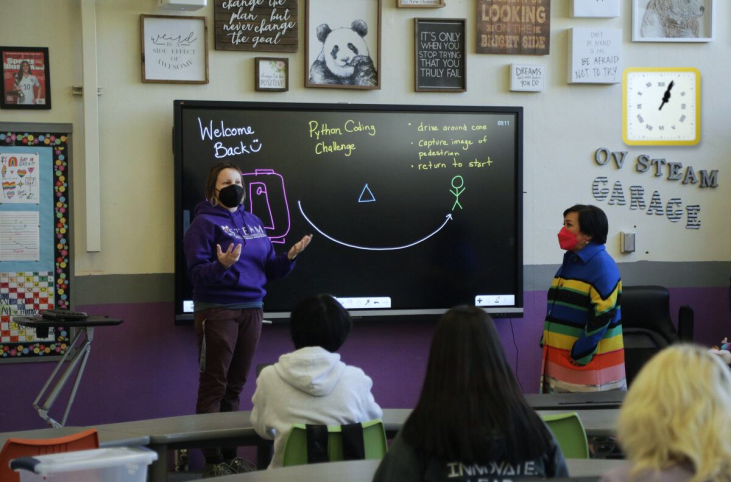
1h04
